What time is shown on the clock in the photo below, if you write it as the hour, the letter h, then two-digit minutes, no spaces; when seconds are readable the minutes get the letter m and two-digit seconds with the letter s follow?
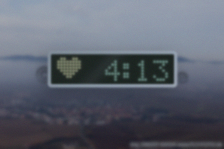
4h13
